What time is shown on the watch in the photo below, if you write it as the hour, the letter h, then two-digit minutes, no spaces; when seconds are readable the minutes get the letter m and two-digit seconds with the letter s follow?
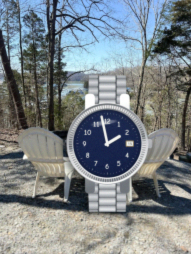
1h58
